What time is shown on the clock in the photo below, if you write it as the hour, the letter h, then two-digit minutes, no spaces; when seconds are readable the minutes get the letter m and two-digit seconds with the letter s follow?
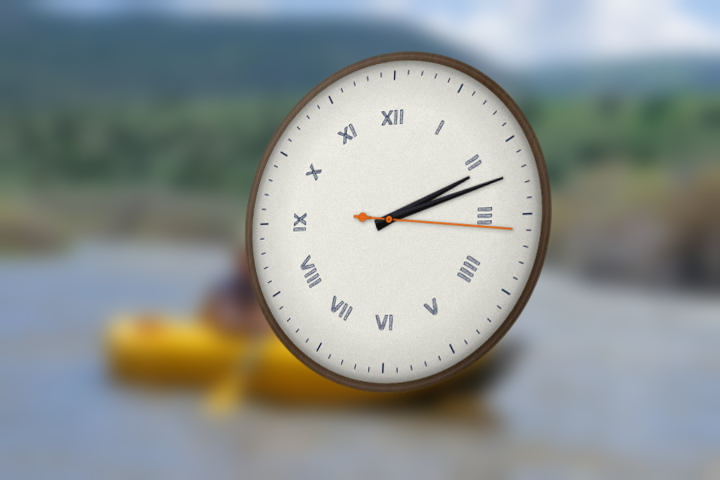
2h12m16s
